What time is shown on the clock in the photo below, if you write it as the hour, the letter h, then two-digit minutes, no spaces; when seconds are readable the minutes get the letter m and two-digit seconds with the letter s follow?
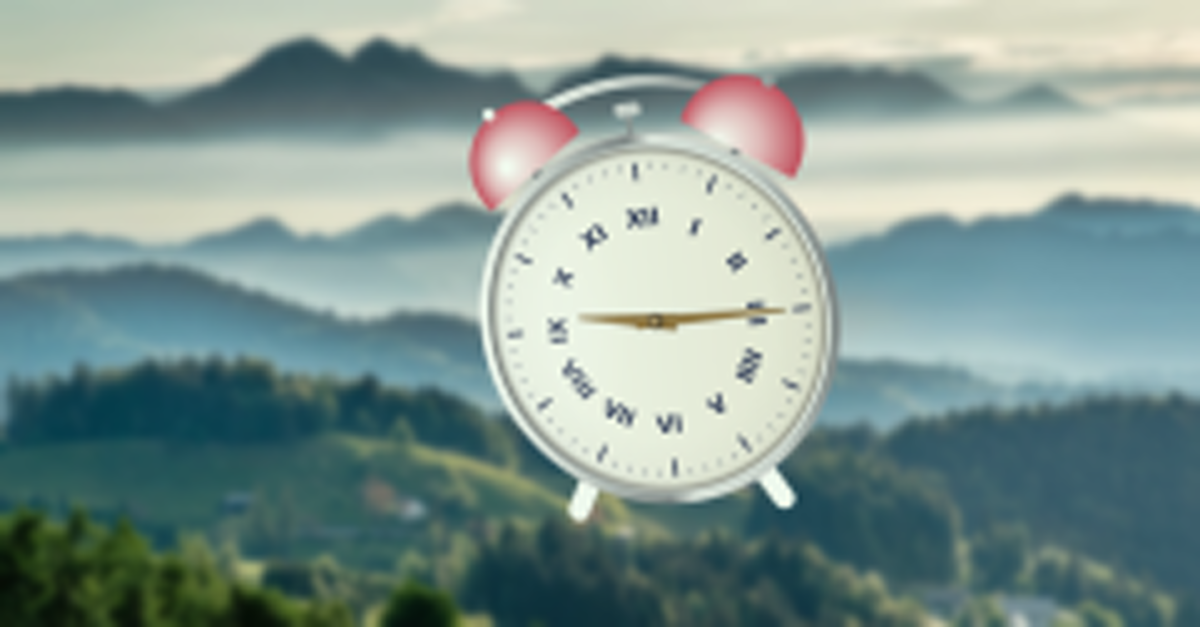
9h15
